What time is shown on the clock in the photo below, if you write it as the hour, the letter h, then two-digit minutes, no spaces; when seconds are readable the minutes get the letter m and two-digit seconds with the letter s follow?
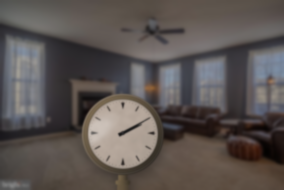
2h10
